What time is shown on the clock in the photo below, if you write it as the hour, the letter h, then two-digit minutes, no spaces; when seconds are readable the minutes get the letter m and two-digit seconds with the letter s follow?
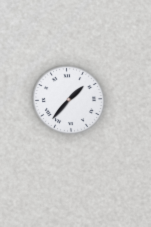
1h37
